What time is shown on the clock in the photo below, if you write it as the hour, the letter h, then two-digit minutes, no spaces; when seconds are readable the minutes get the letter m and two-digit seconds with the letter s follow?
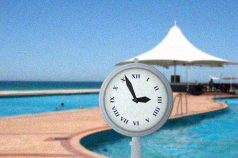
2h56
